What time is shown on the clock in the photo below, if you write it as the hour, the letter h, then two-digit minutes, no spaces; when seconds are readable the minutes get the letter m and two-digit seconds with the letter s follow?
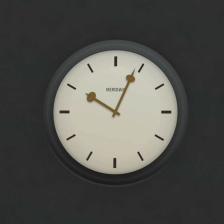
10h04
